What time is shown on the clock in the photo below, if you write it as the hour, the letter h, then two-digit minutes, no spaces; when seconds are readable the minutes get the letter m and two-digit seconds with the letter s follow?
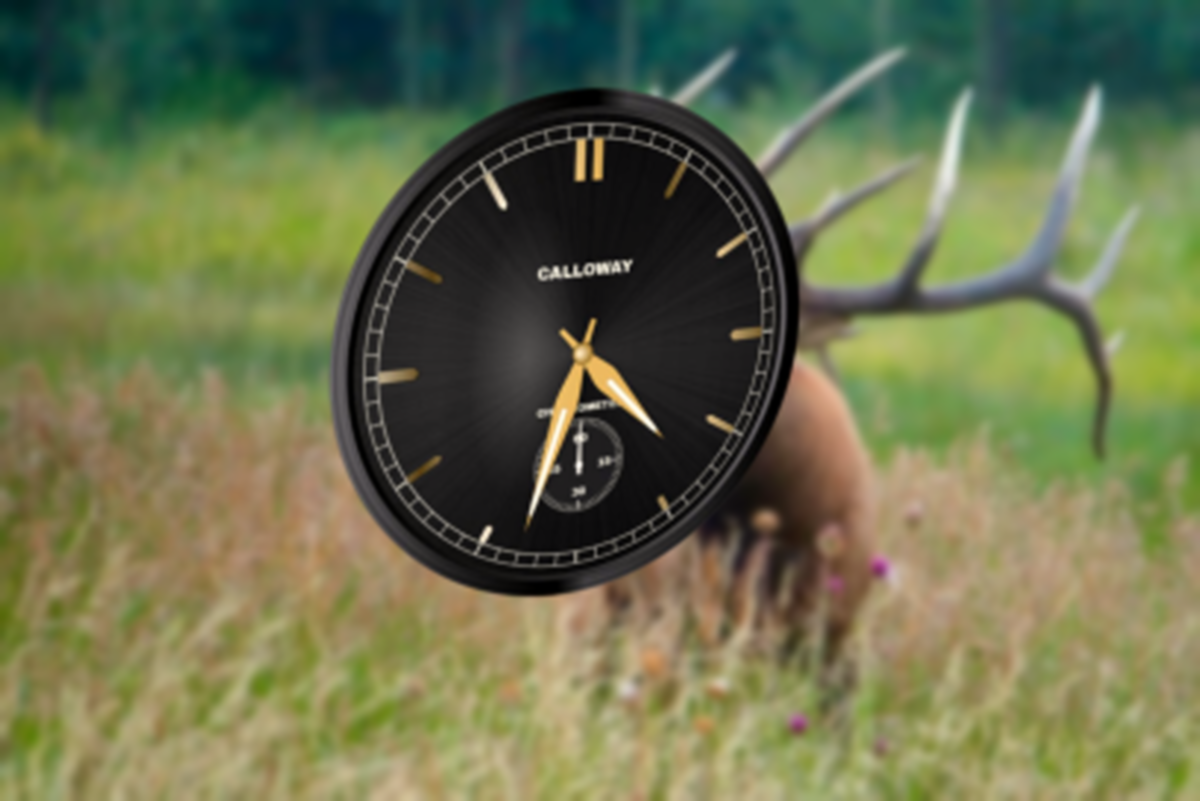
4h33
